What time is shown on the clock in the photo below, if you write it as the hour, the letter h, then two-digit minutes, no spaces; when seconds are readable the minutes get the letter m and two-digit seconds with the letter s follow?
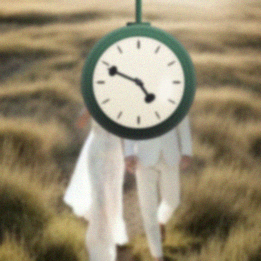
4h49
